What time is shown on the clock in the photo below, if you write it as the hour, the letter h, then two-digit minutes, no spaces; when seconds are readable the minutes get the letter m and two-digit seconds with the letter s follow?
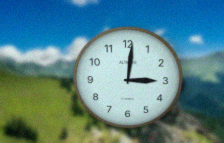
3h01
